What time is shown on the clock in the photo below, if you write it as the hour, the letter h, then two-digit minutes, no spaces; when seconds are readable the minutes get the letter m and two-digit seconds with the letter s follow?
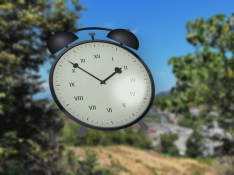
1h52
